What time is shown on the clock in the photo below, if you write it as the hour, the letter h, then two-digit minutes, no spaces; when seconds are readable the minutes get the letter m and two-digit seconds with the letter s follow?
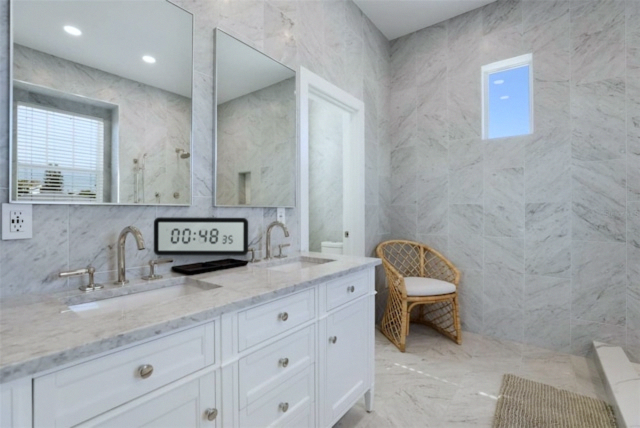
0h48
